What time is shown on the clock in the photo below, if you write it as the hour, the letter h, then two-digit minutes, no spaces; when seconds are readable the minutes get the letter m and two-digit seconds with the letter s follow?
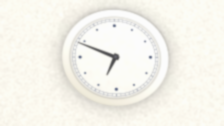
6h49
